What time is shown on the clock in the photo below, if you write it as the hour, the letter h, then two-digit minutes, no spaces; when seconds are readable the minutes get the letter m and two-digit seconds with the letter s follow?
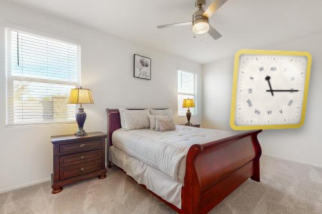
11h15
